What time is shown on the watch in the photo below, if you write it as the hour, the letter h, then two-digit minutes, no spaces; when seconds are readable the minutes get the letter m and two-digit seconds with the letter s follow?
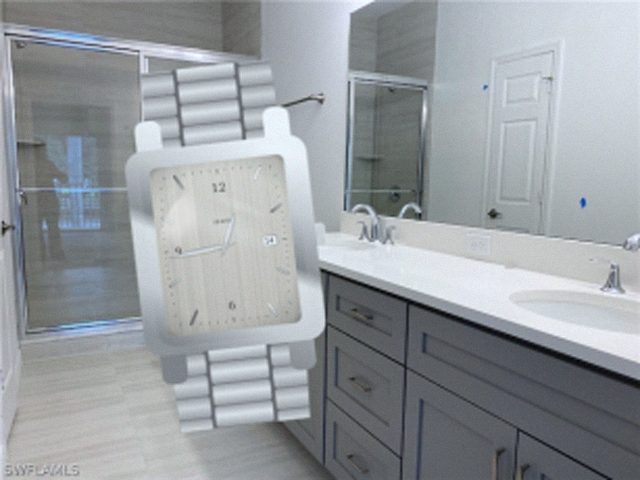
12h44
